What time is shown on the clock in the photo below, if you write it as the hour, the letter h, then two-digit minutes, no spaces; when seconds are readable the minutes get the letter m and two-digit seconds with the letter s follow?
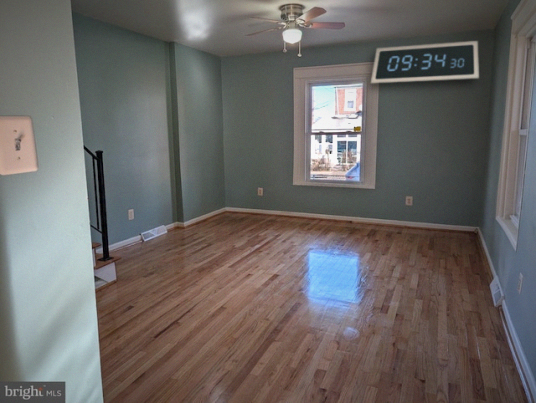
9h34m30s
